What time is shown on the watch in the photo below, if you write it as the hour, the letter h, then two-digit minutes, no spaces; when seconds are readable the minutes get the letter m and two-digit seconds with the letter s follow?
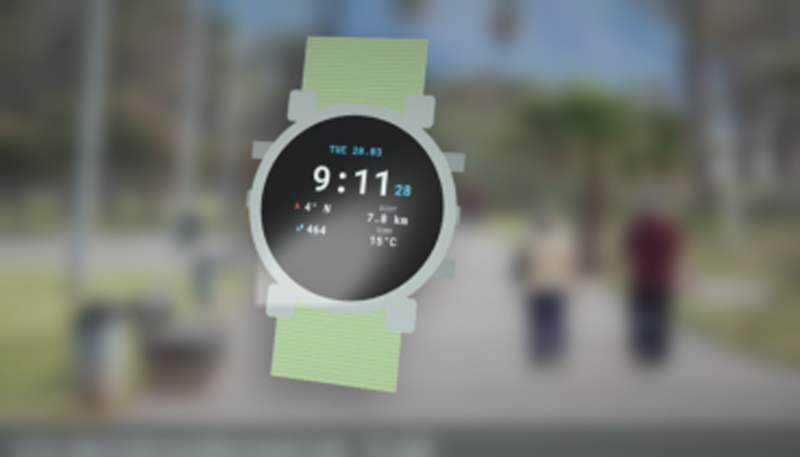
9h11
